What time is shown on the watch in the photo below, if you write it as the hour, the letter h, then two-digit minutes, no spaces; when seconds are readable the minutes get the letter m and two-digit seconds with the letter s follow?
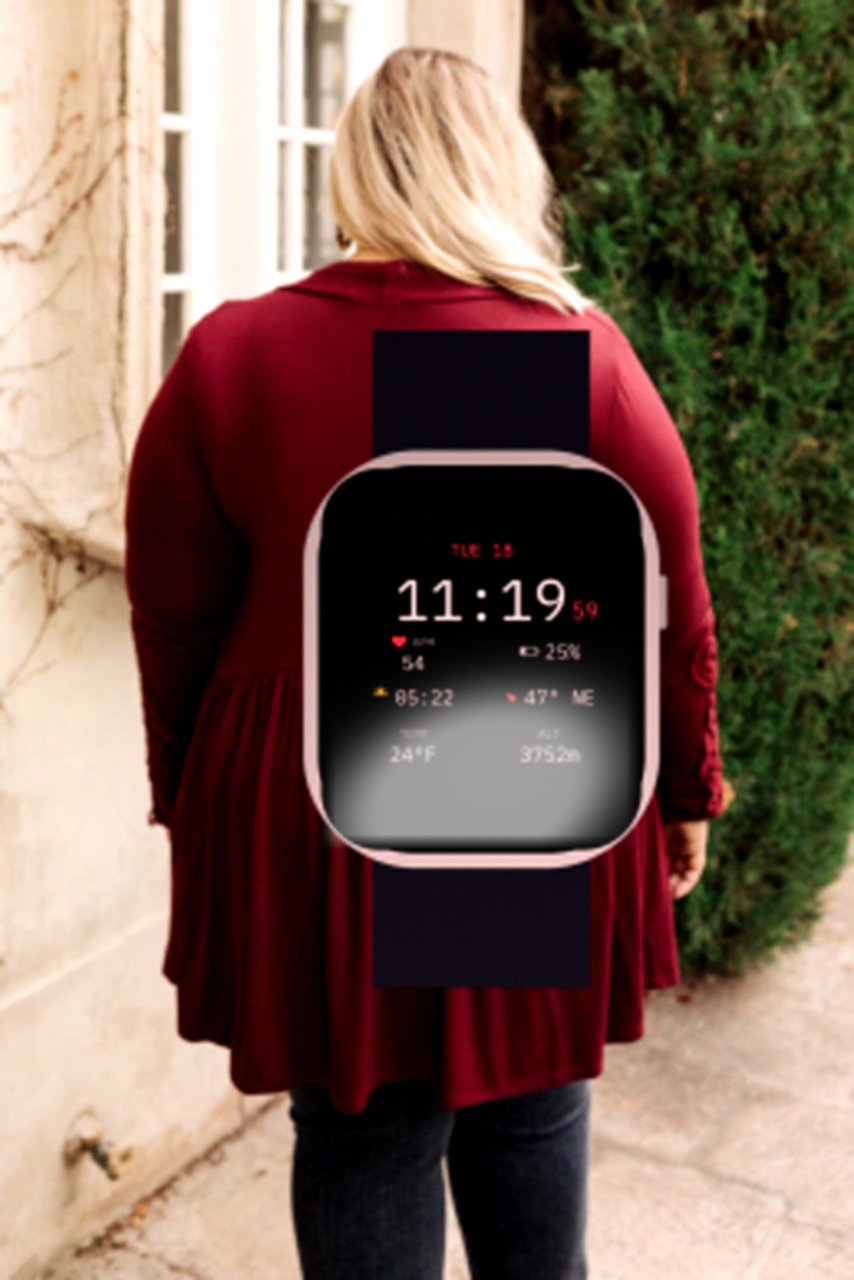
11h19
